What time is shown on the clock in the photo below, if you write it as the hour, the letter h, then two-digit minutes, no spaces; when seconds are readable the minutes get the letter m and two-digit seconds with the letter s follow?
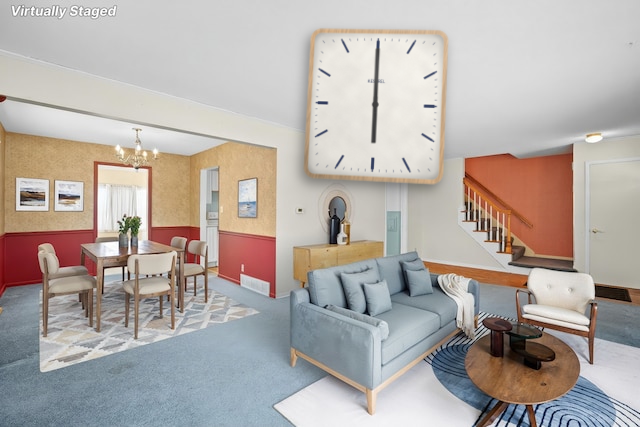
6h00
